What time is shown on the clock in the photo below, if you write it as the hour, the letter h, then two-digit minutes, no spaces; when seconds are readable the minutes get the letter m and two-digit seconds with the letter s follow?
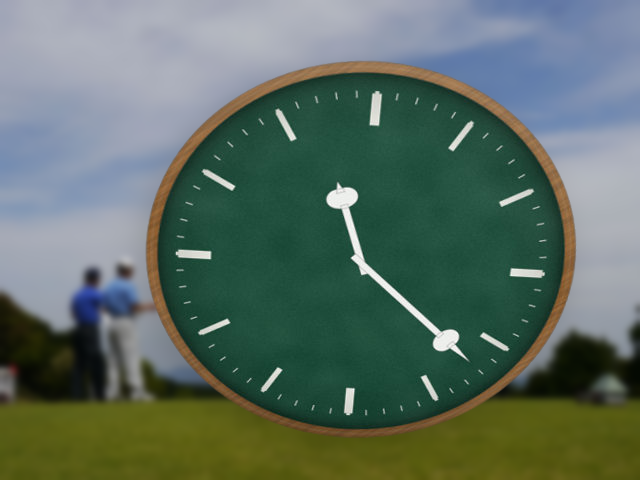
11h22
